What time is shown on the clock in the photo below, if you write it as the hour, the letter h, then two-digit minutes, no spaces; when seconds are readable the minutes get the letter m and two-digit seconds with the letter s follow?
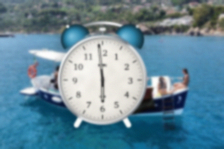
5h59
